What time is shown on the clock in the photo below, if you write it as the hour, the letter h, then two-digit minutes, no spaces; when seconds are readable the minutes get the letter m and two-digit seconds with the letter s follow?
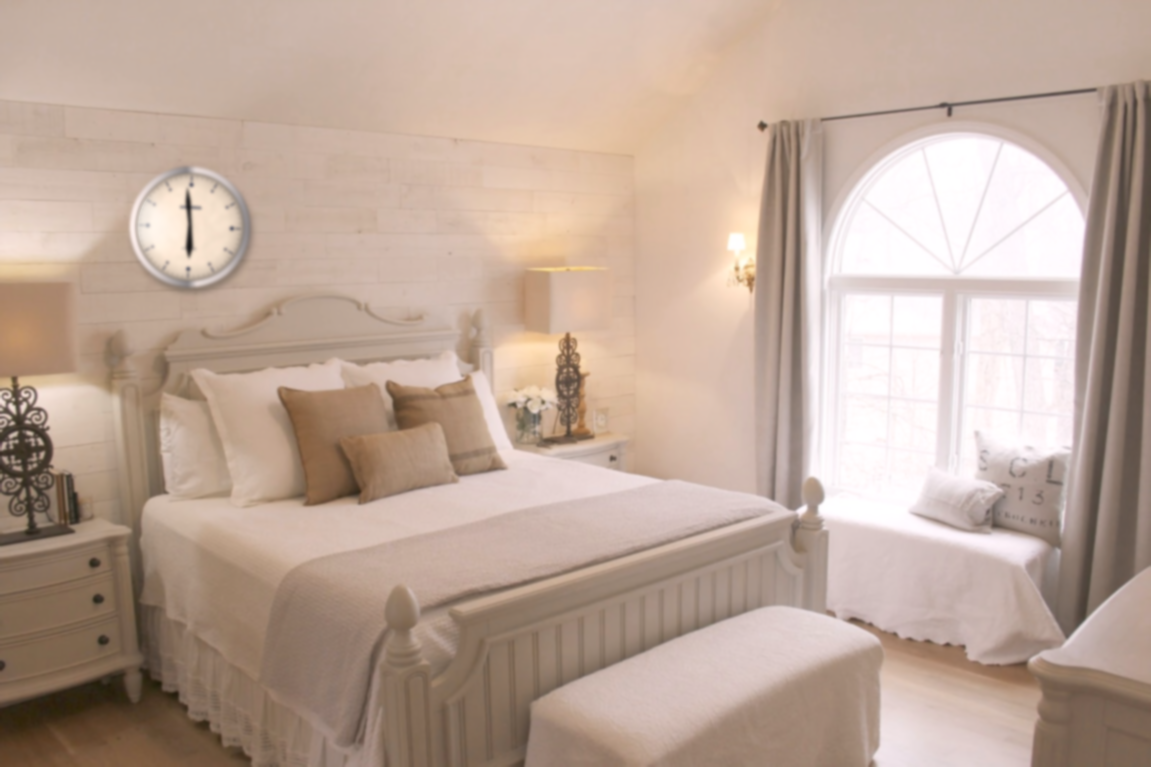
5h59
